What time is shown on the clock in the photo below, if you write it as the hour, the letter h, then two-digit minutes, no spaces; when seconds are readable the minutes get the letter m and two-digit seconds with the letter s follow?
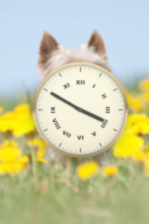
3h50
